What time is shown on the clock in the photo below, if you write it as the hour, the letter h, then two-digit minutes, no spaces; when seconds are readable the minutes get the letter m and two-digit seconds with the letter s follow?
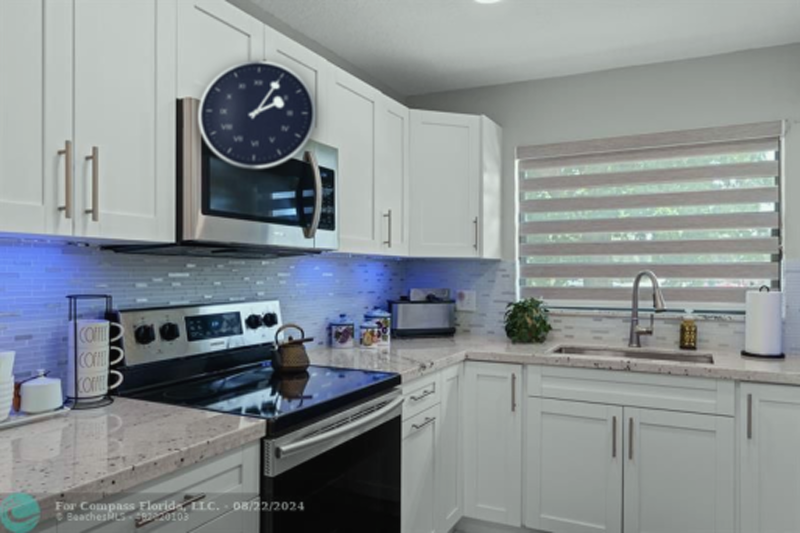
2h05
